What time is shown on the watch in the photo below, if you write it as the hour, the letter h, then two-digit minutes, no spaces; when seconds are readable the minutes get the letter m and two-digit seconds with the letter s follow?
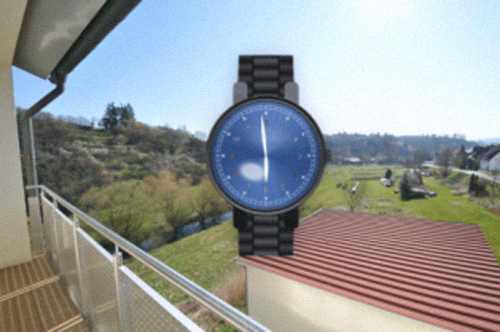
5h59
